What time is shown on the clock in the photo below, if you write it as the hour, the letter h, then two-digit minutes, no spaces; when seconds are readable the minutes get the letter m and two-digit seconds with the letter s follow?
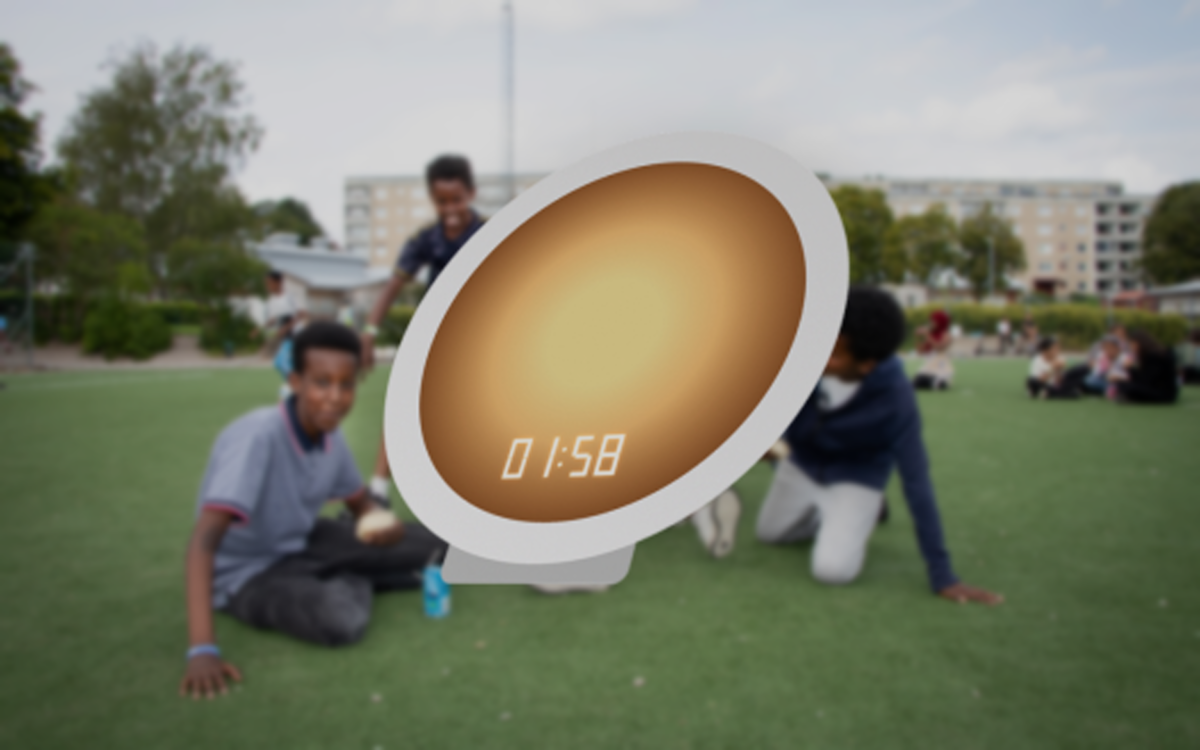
1h58
